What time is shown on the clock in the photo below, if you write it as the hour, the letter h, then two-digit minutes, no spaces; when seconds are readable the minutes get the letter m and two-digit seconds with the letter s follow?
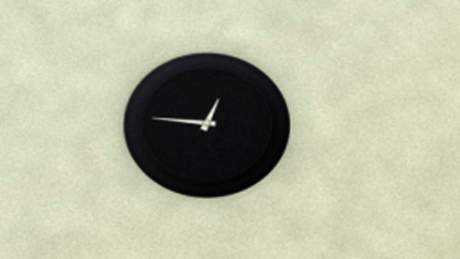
12h46
